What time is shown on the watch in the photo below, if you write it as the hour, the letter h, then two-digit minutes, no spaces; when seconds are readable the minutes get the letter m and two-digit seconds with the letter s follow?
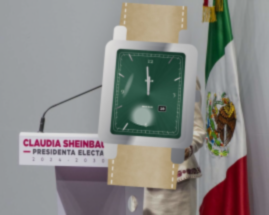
11h59
